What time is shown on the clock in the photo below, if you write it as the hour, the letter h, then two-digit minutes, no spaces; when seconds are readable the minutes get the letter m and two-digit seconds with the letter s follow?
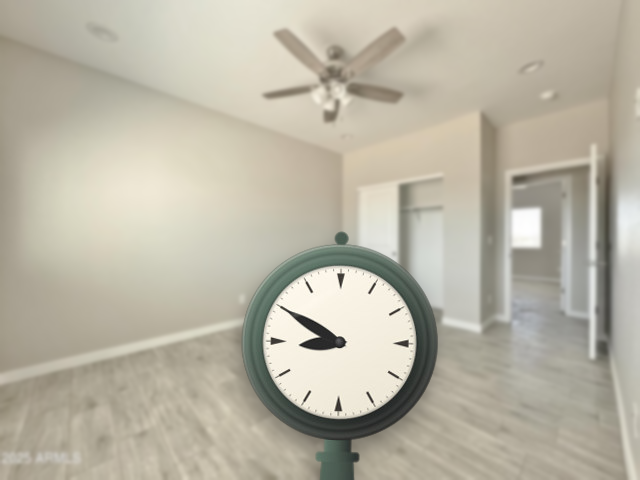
8h50
